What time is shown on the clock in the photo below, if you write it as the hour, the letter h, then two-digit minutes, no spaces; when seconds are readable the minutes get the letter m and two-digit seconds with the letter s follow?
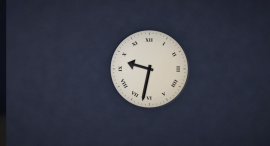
9h32
